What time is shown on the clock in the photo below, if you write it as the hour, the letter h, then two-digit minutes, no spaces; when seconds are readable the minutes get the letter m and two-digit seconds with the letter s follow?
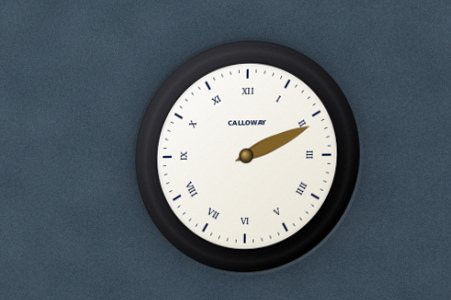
2h11
